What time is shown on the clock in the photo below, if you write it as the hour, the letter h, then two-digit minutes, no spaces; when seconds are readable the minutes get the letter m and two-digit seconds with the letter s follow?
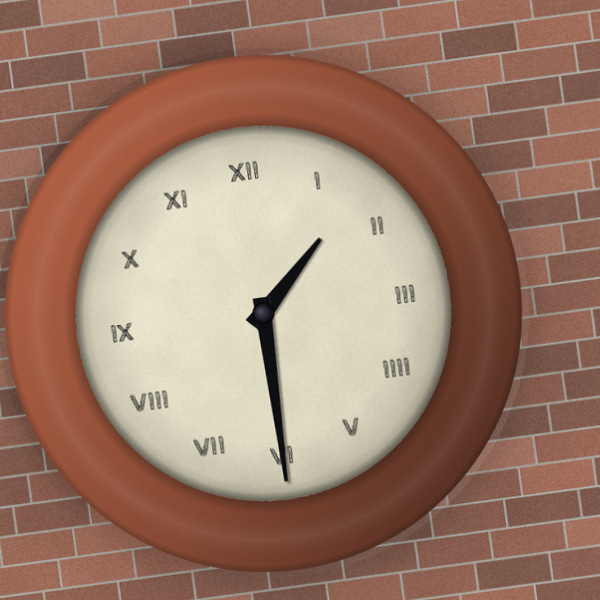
1h30
